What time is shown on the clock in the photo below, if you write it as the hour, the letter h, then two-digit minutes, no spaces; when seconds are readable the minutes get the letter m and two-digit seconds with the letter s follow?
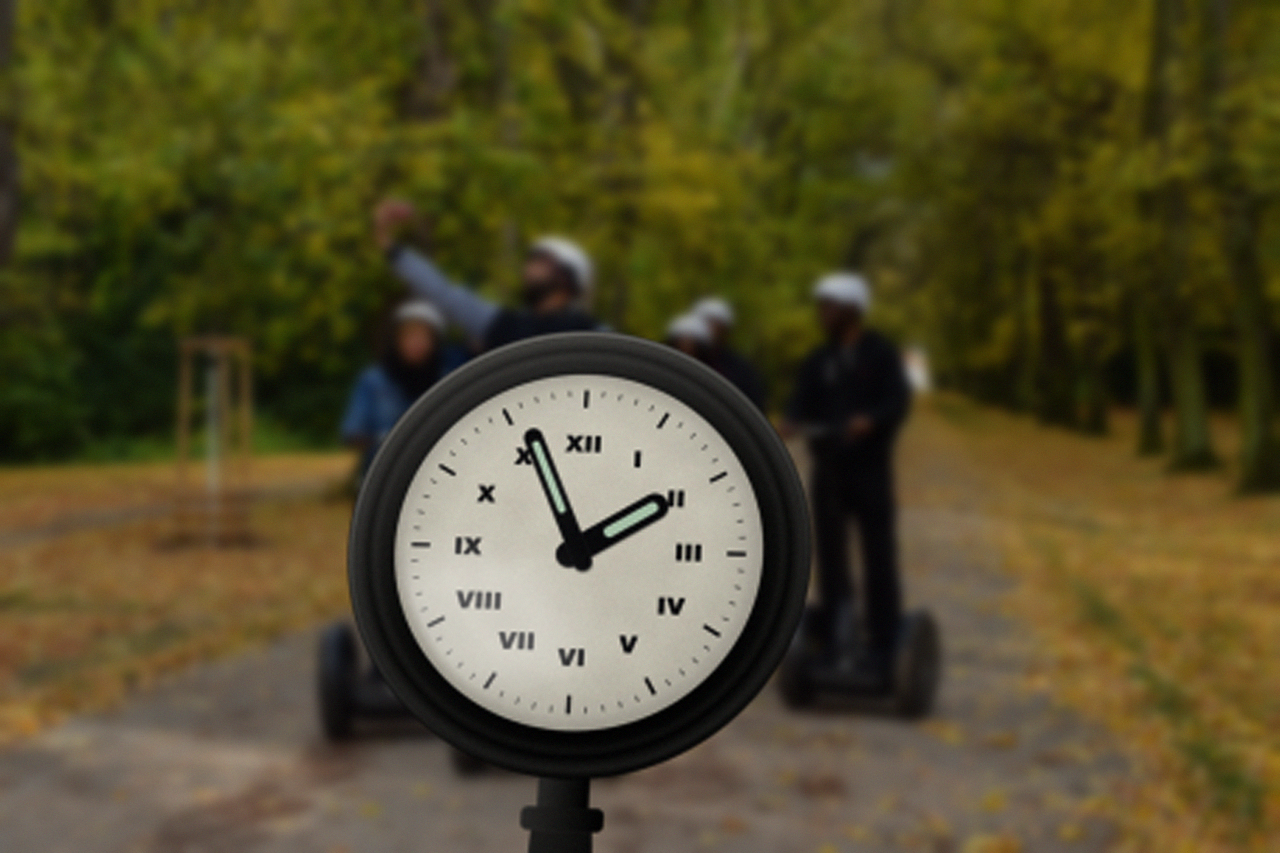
1h56
